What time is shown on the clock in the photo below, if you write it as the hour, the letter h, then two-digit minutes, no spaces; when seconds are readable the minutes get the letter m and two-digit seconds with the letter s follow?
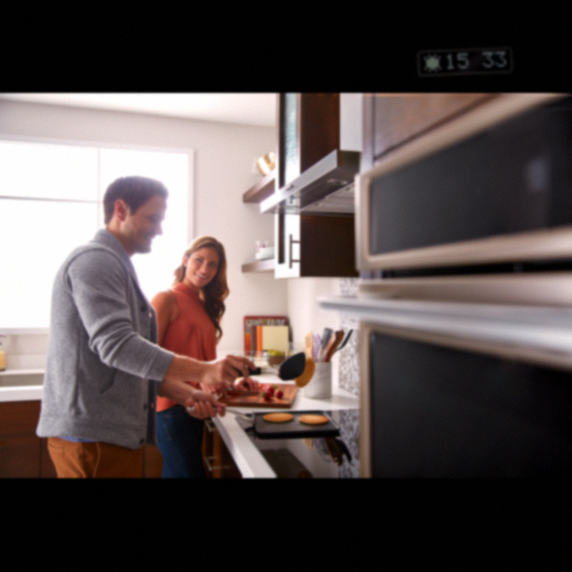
15h33
